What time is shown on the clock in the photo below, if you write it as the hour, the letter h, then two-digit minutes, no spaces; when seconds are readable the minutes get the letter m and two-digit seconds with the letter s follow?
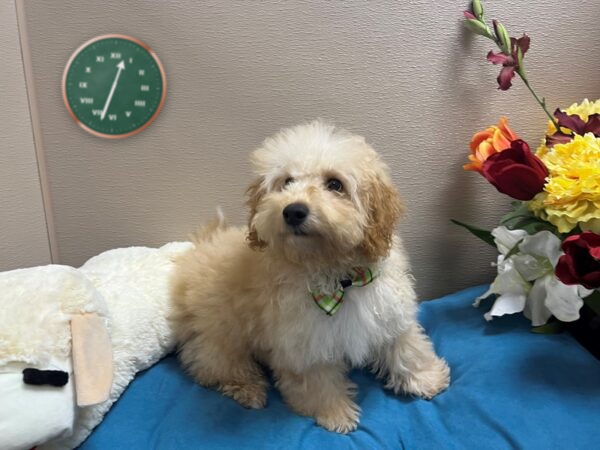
12h33
